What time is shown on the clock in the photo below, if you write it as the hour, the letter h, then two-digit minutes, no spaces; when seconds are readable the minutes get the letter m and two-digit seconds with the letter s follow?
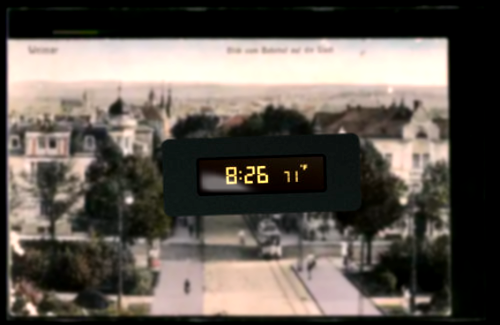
8h26
